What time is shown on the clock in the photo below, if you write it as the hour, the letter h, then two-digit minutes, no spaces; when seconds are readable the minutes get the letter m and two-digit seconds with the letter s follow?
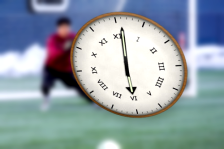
6h01
